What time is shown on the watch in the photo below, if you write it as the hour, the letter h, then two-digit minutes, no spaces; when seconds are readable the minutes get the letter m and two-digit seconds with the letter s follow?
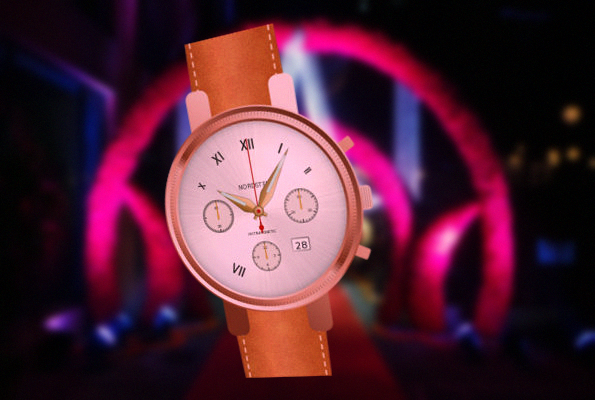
10h06
